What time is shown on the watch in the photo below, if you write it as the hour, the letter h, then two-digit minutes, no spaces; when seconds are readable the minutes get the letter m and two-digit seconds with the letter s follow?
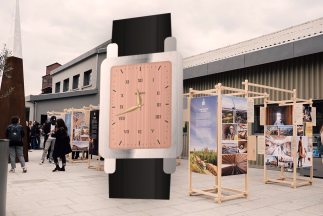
11h42
